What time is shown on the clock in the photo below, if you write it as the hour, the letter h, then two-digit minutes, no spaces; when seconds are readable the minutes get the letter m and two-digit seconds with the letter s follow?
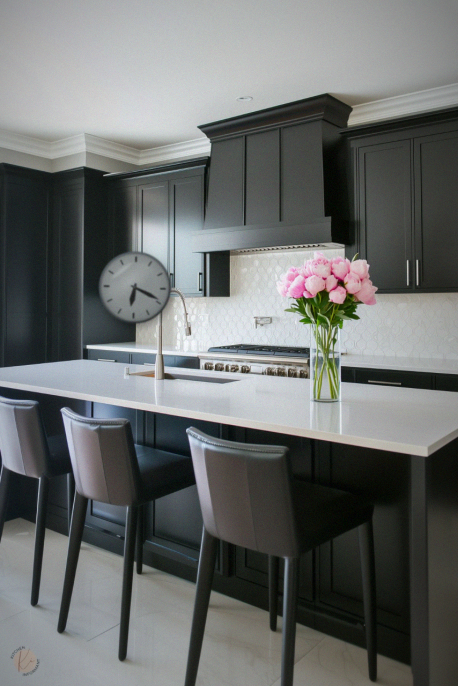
6h19
